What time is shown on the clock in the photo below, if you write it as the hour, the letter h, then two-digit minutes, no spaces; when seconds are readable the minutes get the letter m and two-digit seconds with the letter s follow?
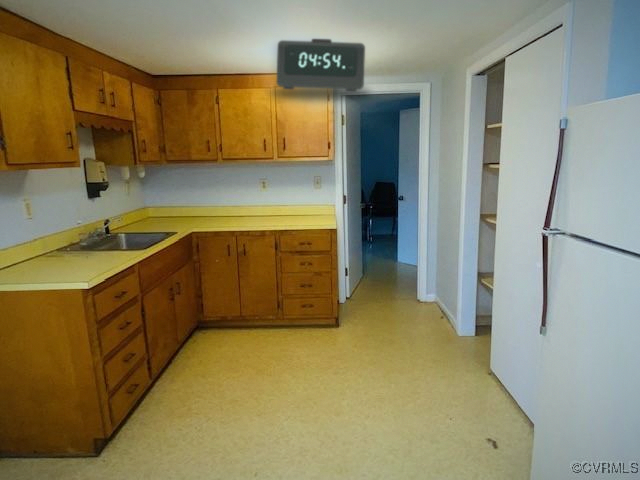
4h54
